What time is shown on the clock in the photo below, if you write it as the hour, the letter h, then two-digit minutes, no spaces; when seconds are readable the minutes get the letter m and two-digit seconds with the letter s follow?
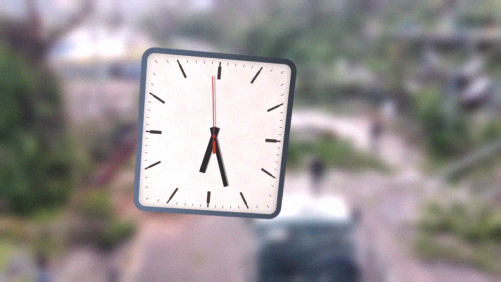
6h26m59s
